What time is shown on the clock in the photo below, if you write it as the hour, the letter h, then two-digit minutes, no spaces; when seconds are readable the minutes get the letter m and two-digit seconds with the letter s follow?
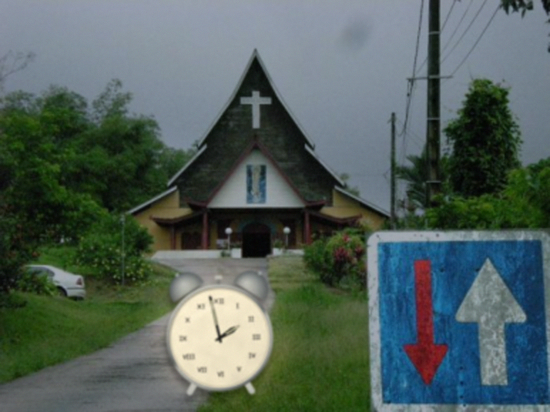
1h58
